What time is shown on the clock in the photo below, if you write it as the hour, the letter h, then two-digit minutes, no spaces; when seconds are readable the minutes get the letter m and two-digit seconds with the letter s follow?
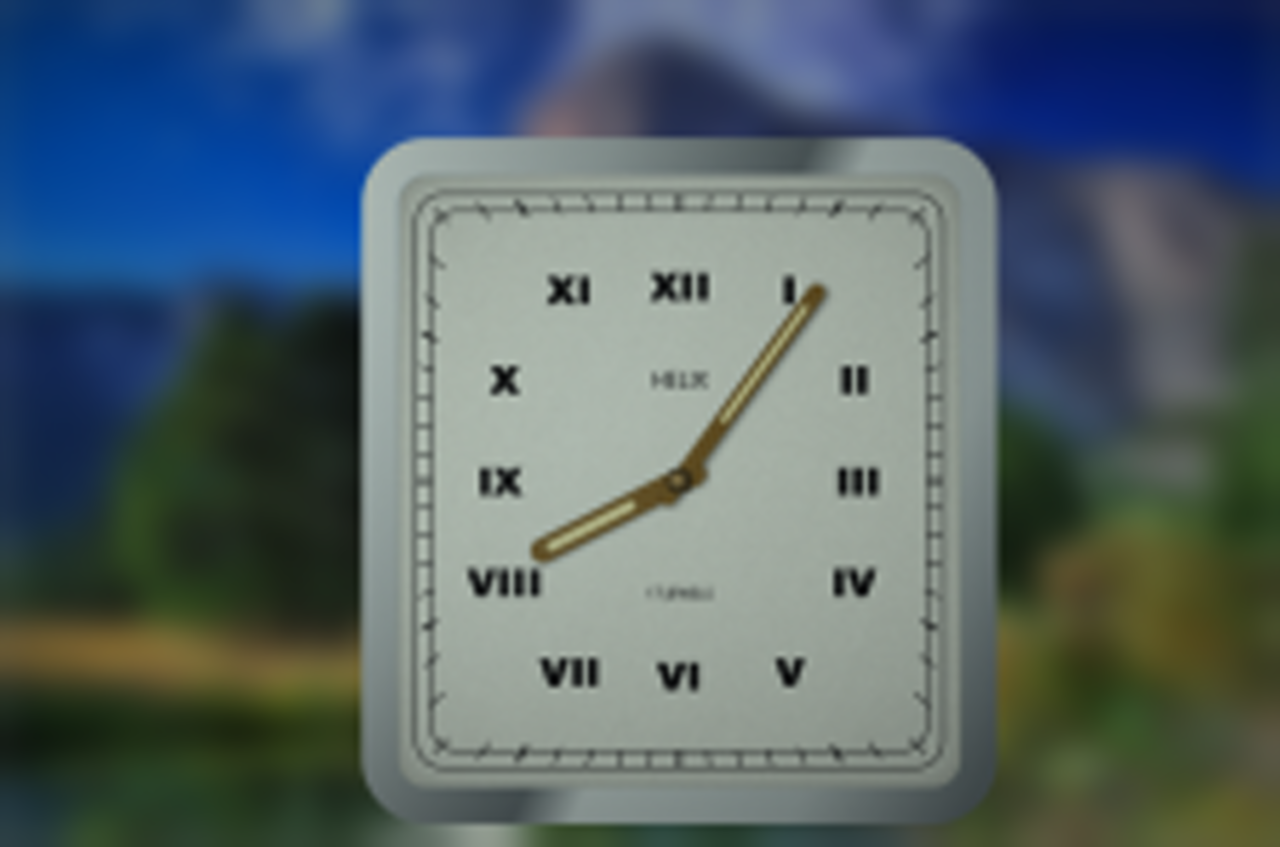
8h06
